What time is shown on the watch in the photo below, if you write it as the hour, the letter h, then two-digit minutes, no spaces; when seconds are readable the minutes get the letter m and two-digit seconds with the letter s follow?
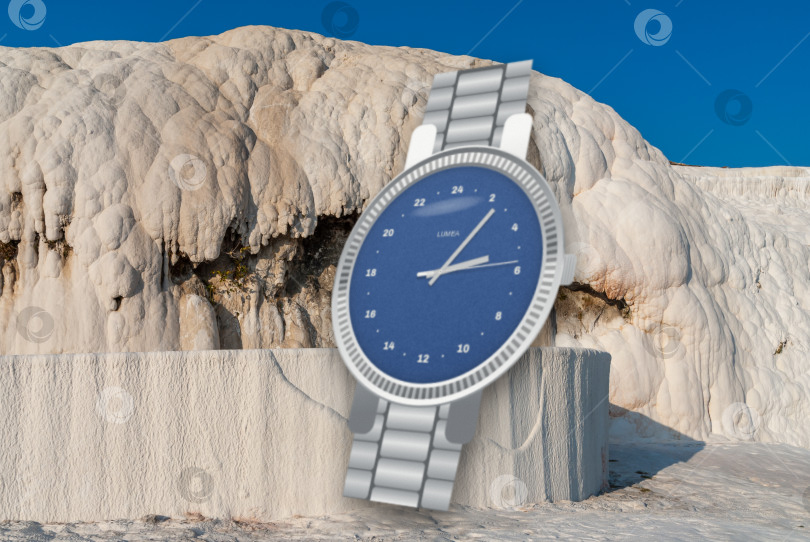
5h06m14s
